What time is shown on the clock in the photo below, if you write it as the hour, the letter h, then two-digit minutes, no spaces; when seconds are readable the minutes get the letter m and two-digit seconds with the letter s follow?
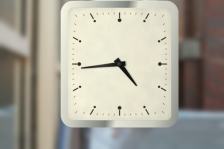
4h44
